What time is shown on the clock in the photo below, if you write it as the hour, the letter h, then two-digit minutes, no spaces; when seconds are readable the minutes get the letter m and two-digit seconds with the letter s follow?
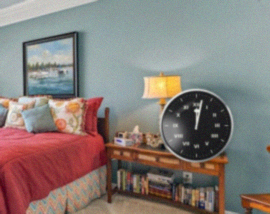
12h02
